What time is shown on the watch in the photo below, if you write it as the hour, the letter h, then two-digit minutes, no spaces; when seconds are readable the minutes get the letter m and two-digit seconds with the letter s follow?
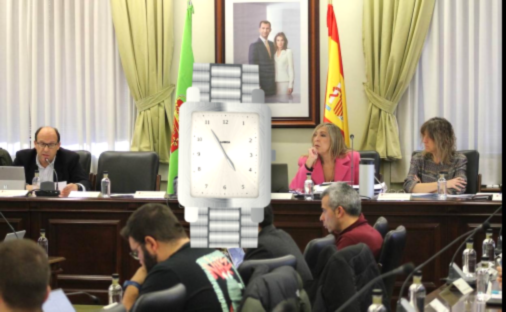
4h55
